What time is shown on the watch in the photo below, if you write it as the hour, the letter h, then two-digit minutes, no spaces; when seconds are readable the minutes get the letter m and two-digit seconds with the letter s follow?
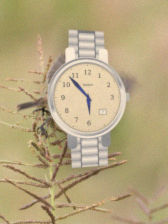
5h53
